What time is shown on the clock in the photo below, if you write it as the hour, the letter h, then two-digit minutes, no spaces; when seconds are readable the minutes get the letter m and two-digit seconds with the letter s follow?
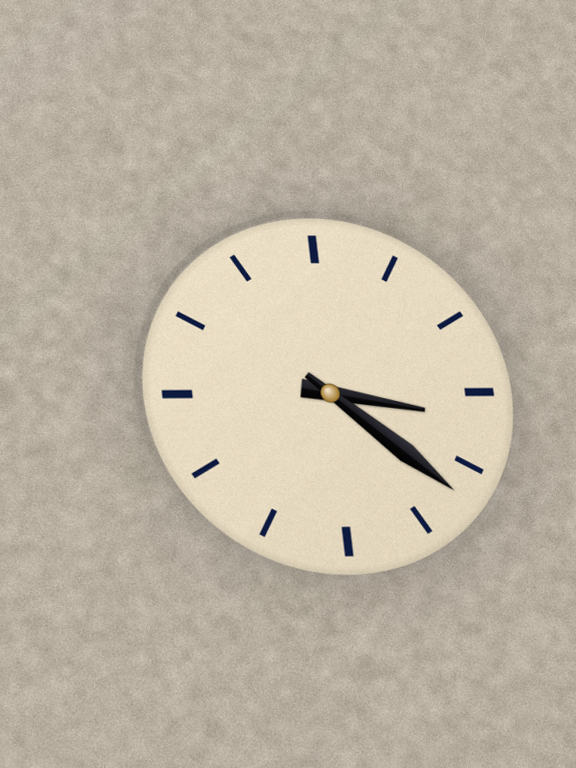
3h22
